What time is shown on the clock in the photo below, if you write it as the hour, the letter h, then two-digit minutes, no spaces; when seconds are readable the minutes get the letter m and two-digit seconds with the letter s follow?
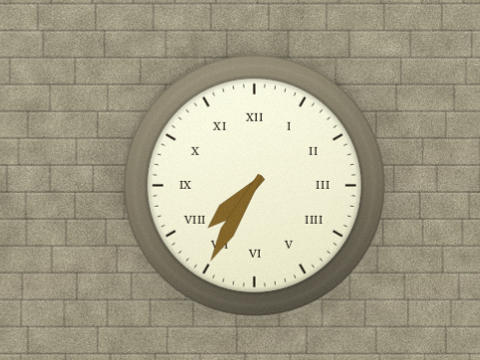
7h35
